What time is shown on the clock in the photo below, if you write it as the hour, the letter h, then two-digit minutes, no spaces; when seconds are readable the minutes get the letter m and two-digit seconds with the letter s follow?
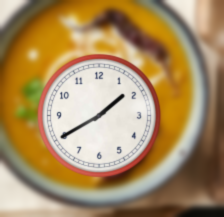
1h40
